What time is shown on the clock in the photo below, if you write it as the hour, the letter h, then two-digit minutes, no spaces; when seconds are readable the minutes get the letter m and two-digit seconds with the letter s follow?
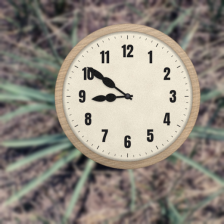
8h51
